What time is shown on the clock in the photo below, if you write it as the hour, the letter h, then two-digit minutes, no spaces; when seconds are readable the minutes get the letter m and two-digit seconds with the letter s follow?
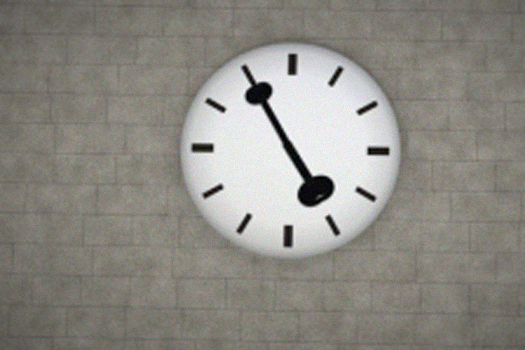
4h55
